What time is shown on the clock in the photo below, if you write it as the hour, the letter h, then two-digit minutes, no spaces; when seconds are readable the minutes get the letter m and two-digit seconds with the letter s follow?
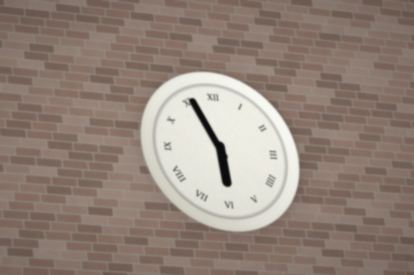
5h56
